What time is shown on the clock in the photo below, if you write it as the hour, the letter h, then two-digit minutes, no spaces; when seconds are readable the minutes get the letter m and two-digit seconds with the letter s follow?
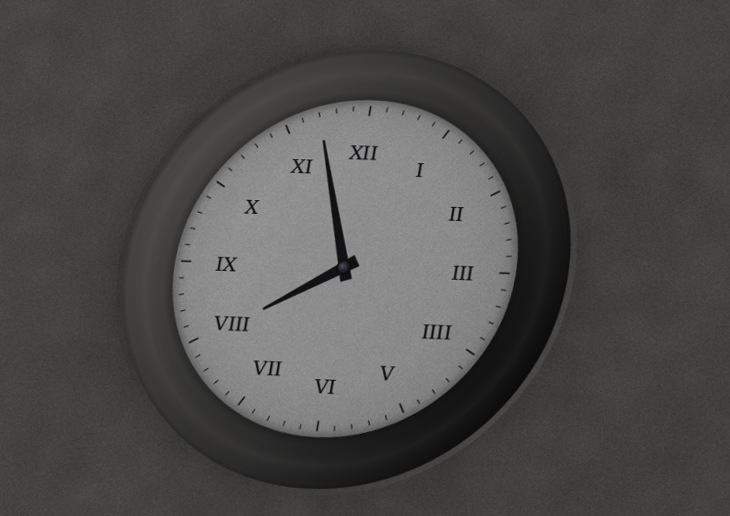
7h57
